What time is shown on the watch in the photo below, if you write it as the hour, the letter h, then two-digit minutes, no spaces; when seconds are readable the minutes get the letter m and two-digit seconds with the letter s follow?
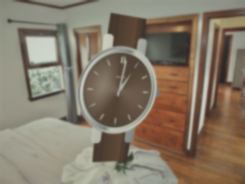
1h01
